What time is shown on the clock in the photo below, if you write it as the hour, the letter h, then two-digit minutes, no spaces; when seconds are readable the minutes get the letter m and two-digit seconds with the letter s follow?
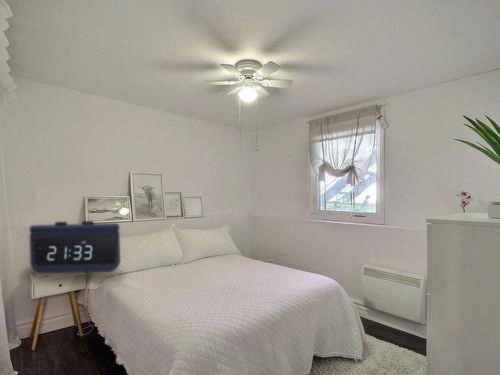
21h33
